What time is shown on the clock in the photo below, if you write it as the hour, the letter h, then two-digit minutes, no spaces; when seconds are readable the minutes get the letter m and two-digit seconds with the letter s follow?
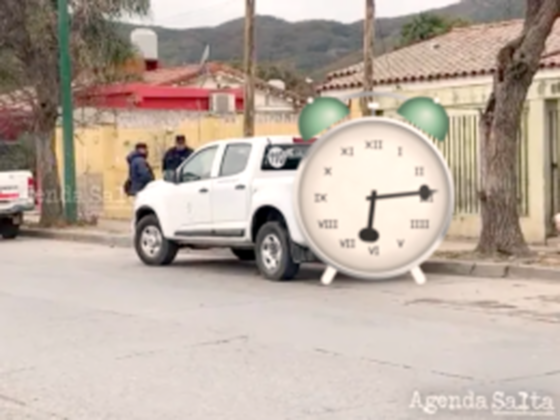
6h14
